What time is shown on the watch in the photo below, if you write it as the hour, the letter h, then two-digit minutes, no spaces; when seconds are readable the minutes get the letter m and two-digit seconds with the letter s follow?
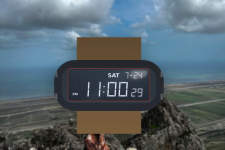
11h00m29s
